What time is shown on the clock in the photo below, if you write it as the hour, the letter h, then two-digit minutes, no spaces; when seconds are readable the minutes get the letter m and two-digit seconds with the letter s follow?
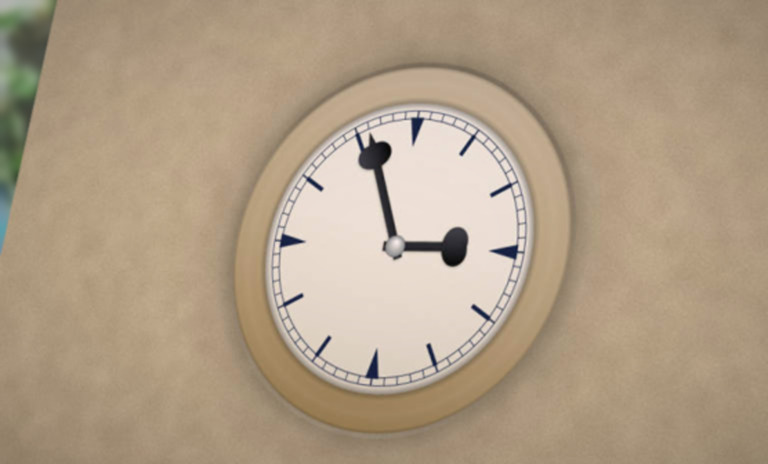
2h56
